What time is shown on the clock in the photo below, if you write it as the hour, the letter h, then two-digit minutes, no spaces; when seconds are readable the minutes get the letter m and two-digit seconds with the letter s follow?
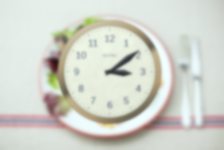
3h09
